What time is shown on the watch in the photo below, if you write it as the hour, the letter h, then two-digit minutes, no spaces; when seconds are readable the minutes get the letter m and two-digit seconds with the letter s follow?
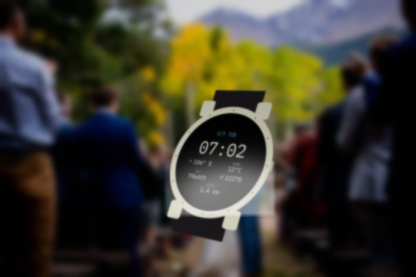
7h02
